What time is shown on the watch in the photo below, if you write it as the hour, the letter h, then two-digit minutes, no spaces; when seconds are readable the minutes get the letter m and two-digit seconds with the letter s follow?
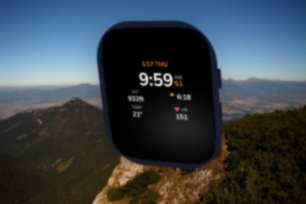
9h59
